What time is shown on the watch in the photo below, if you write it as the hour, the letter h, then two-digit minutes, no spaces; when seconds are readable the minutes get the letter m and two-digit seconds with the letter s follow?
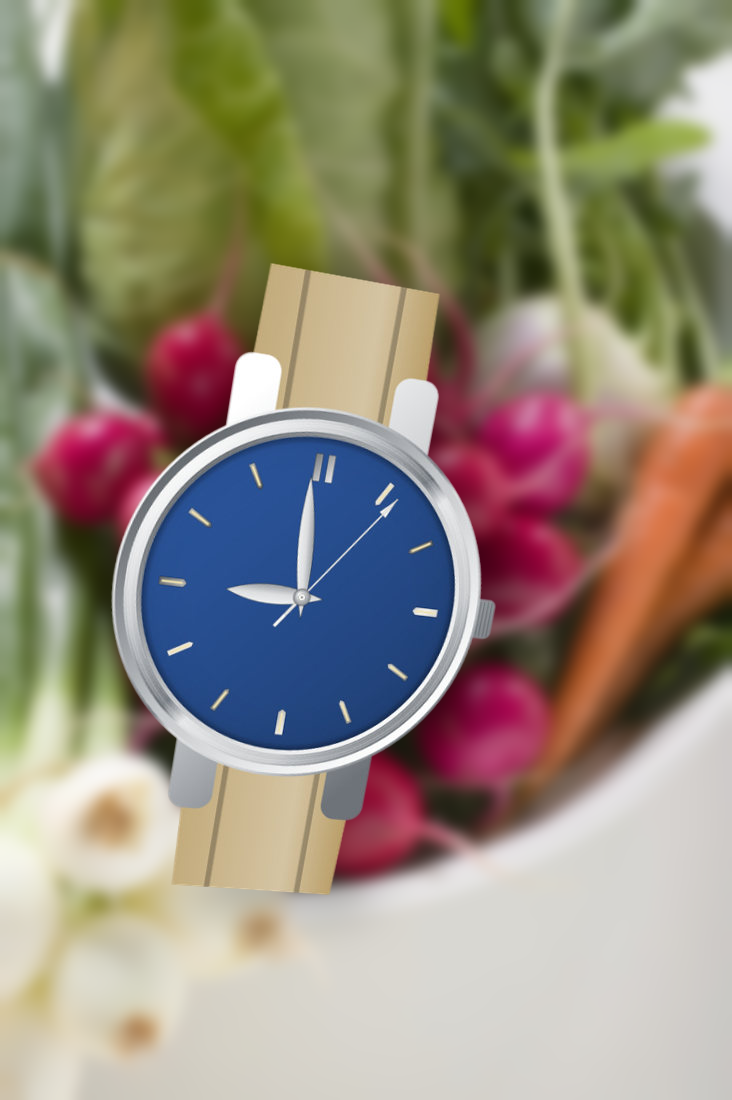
8h59m06s
